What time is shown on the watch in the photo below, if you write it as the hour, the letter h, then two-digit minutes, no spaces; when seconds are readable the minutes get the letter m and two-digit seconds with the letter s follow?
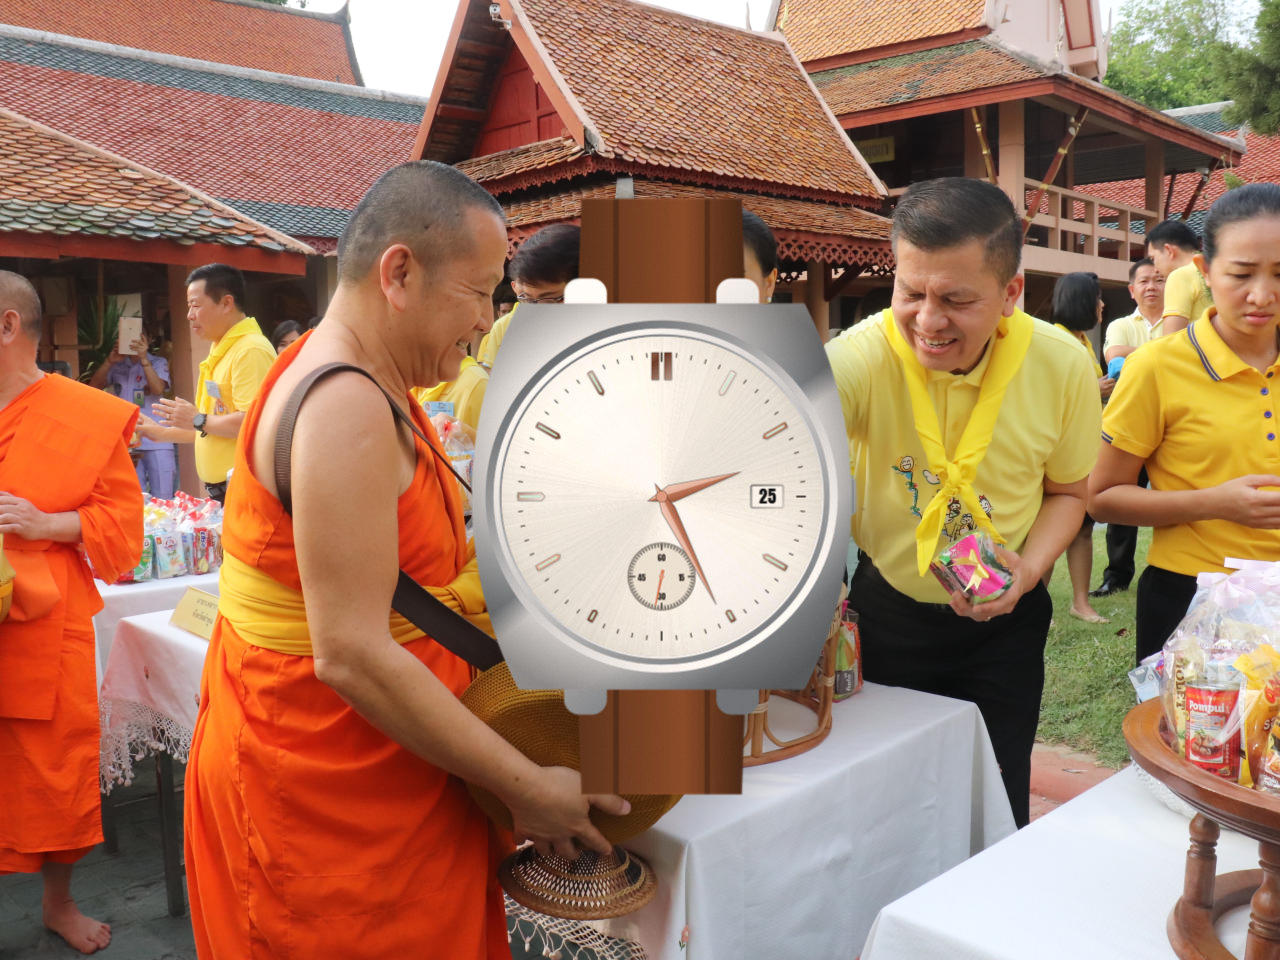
2h25m32s
